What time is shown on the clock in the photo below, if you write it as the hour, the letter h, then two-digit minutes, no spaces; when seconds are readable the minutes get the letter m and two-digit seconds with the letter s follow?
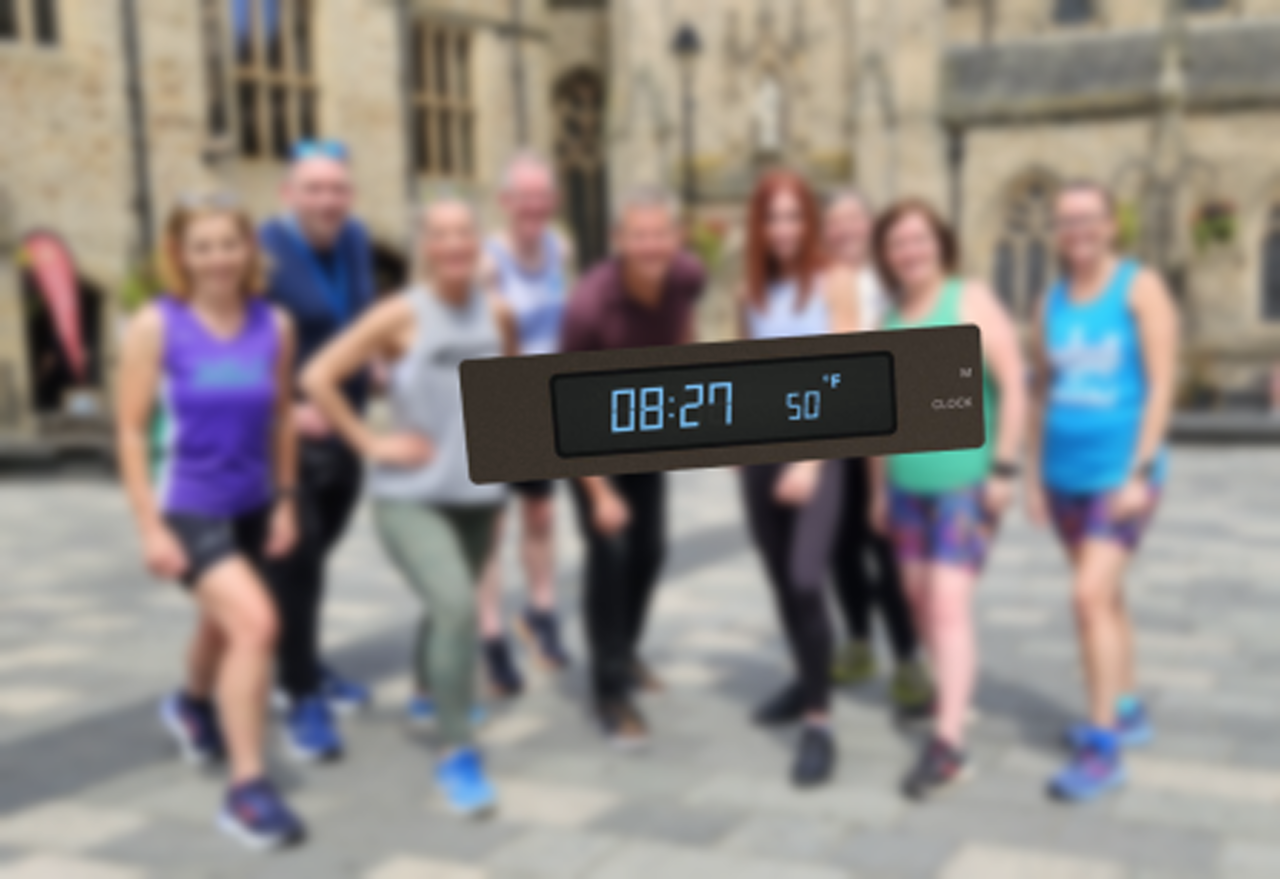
8h27
